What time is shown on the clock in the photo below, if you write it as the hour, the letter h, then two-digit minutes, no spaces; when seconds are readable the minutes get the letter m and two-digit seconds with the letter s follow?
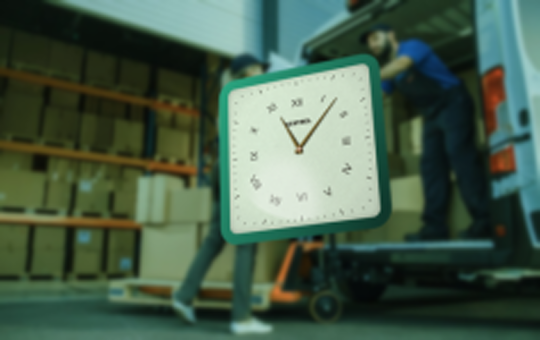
11h07
